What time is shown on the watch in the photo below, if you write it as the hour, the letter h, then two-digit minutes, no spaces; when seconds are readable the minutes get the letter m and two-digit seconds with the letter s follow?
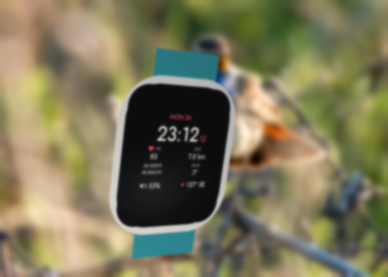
23h12
